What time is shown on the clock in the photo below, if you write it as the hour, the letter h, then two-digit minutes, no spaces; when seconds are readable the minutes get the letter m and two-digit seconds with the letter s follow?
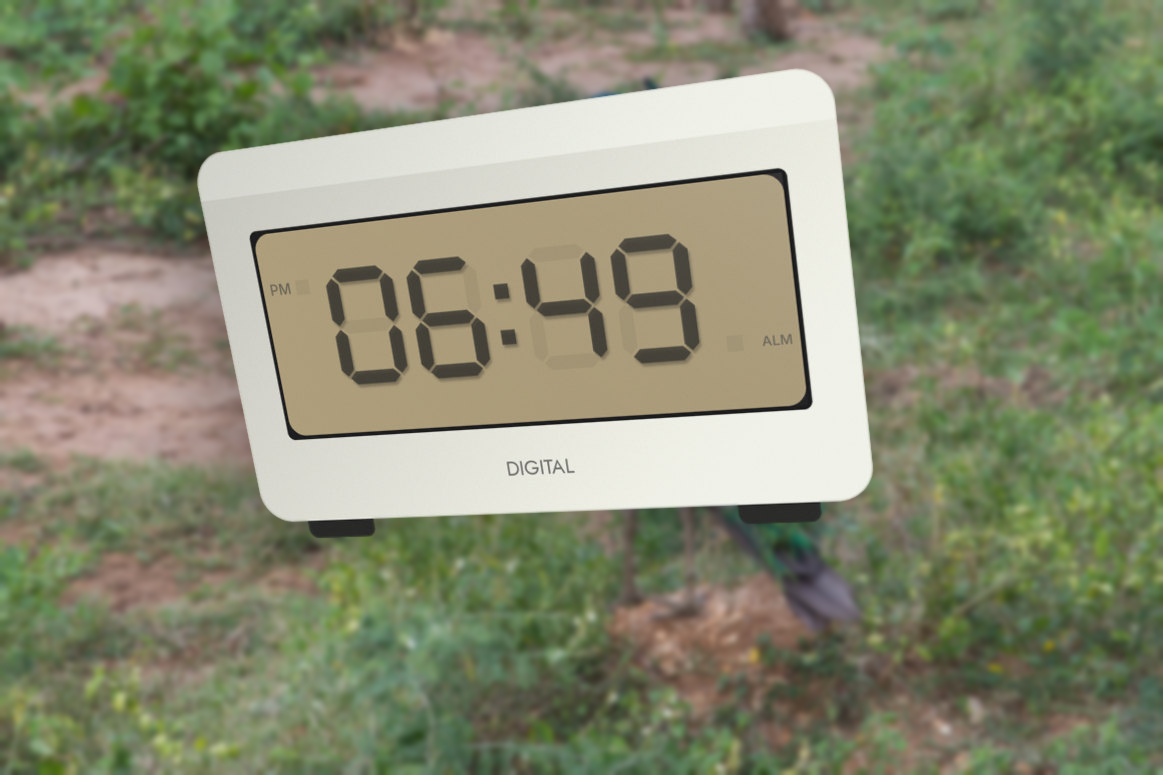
6h49
